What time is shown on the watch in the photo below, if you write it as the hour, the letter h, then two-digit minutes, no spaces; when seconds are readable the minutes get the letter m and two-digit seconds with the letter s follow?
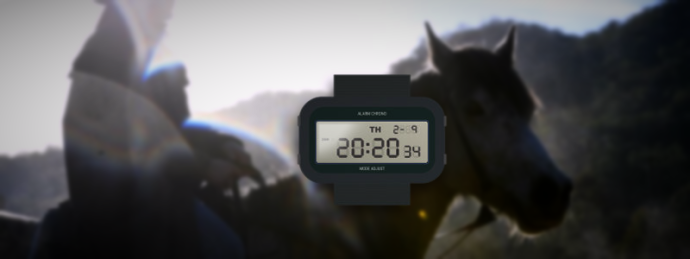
20h20m34s
